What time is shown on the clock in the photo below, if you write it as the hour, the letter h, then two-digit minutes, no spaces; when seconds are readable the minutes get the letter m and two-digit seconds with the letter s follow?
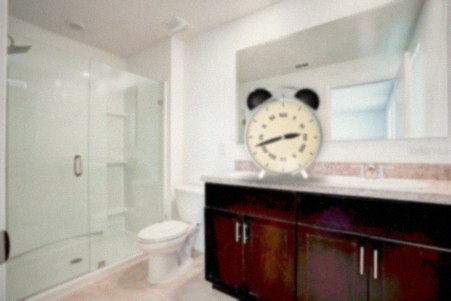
2h42
